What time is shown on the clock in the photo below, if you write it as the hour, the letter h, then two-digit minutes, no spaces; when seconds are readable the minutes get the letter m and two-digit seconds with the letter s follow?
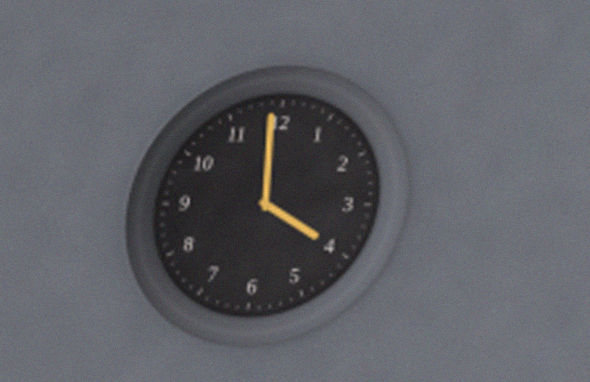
3h59
